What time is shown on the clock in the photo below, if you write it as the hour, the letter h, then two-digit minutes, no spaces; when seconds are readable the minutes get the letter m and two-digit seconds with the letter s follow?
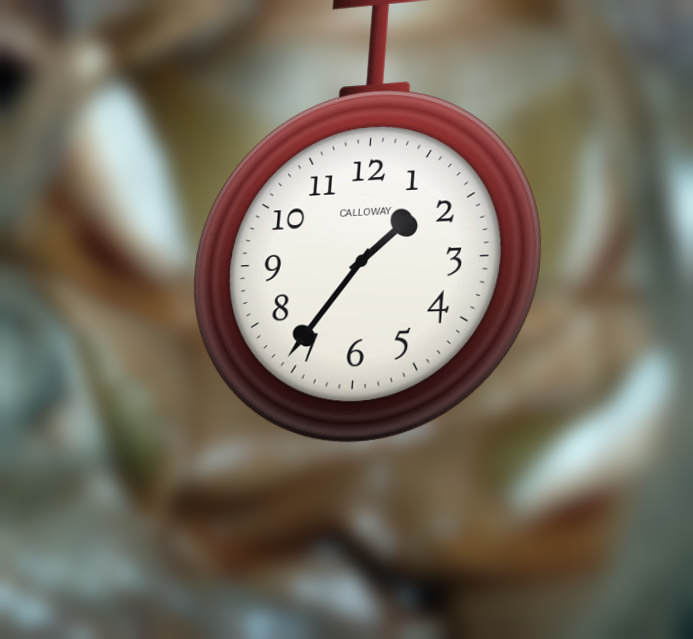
1h36
